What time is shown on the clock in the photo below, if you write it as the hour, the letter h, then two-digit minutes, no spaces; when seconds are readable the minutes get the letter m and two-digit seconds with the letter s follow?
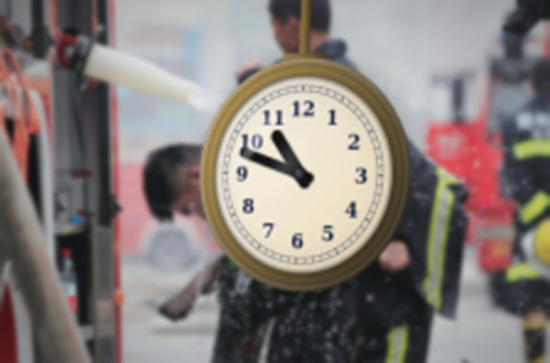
10h48
